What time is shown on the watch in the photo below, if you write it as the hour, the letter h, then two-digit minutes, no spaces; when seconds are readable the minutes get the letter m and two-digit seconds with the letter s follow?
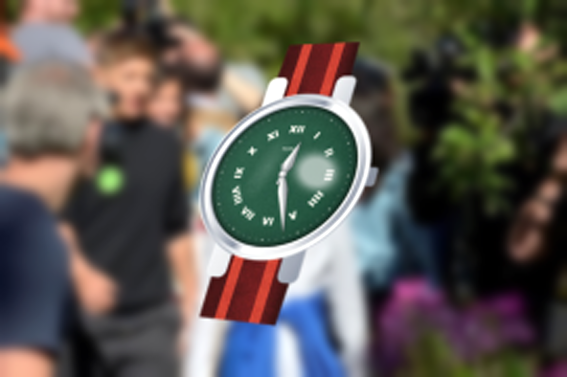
12h27
